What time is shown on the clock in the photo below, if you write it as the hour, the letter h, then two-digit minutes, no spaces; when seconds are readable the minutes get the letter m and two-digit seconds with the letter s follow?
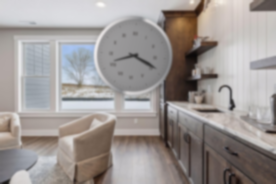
8h19
